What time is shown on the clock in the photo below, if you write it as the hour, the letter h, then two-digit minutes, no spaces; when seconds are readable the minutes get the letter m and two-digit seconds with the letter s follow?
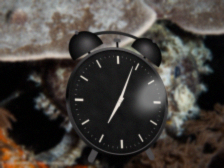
7h04
